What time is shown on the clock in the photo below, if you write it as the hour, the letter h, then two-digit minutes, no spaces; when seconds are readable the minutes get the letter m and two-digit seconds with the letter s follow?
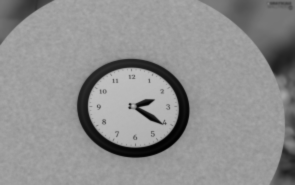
2h21
